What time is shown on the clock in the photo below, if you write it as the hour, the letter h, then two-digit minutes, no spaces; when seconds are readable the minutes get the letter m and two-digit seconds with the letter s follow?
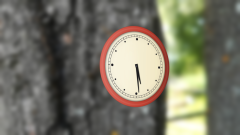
5h29
